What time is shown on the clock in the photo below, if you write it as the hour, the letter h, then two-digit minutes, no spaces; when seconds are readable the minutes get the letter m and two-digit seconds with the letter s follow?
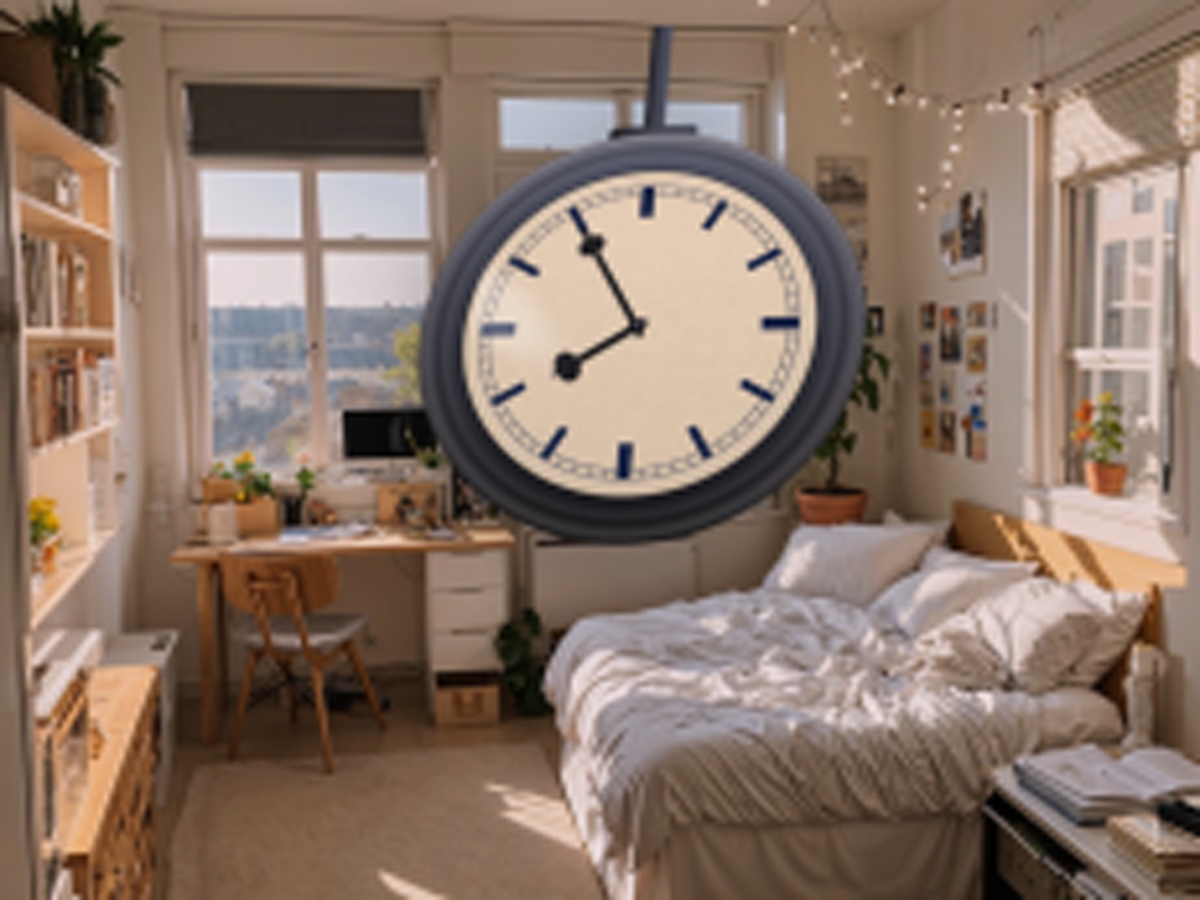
7h55
